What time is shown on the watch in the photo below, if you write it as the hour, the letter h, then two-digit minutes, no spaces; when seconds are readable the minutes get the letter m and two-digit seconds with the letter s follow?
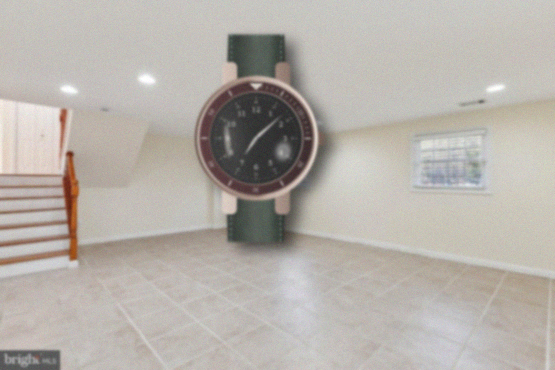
7h08
